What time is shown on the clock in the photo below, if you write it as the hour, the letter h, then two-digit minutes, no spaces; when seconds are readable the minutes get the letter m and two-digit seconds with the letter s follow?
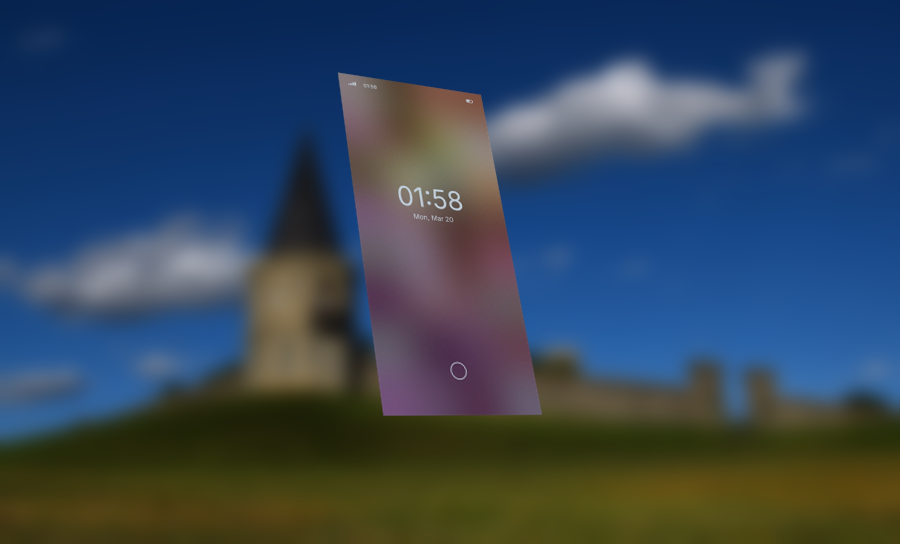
1h58
